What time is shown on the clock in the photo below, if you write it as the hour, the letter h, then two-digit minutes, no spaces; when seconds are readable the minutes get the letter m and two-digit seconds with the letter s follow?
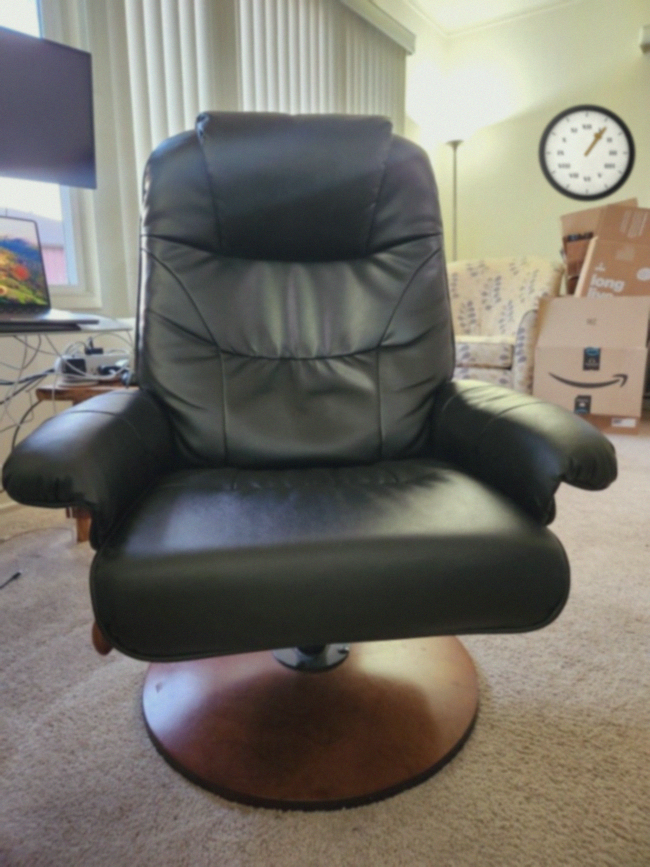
1h06
